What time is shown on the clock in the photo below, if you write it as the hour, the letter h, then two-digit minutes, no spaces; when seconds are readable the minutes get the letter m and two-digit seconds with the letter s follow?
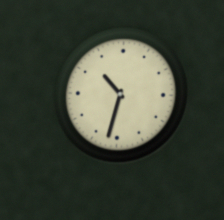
10h32
